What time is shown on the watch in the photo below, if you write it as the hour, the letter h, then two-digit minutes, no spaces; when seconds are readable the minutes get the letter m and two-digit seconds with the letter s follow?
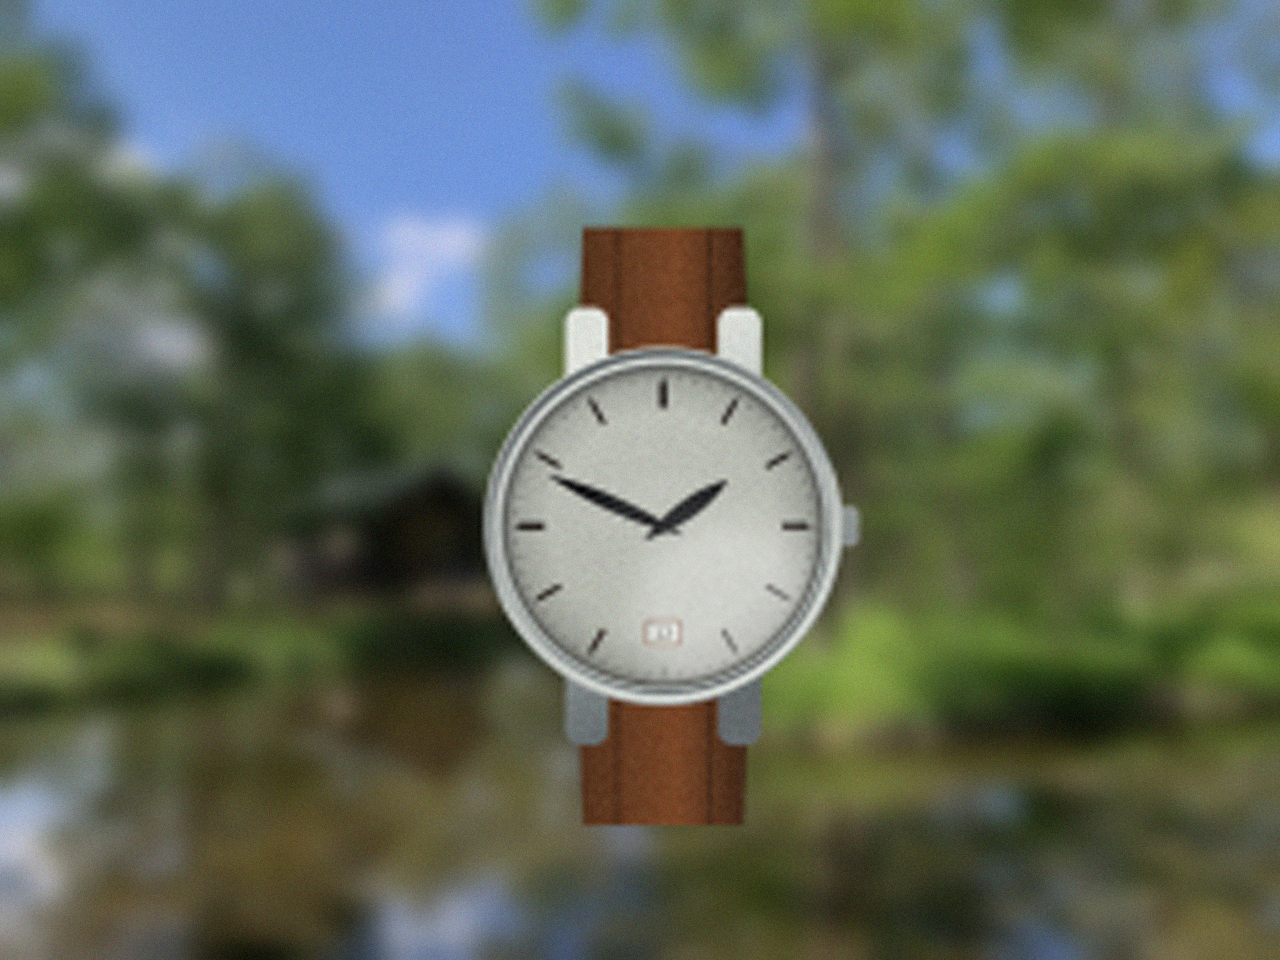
1h49
